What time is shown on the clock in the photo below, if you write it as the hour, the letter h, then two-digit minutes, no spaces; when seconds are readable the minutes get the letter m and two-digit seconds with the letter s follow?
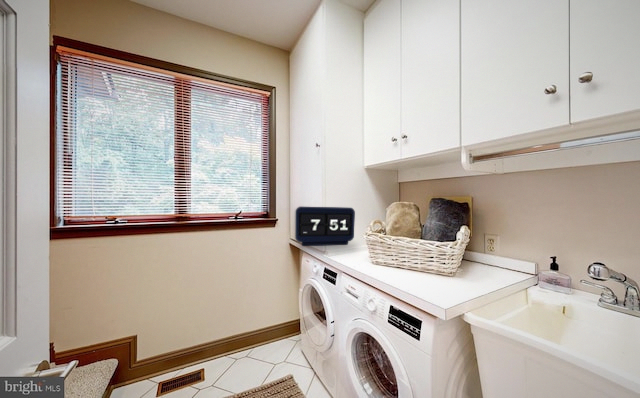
7h51
